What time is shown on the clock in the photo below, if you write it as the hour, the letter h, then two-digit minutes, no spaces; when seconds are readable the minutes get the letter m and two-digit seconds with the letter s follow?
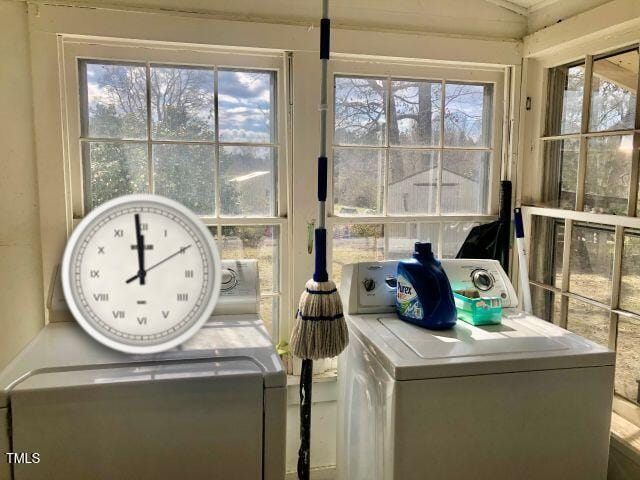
11h59m10s
